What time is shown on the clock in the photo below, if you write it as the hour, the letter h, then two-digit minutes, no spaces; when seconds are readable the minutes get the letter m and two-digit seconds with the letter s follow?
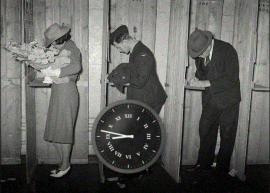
8h47
